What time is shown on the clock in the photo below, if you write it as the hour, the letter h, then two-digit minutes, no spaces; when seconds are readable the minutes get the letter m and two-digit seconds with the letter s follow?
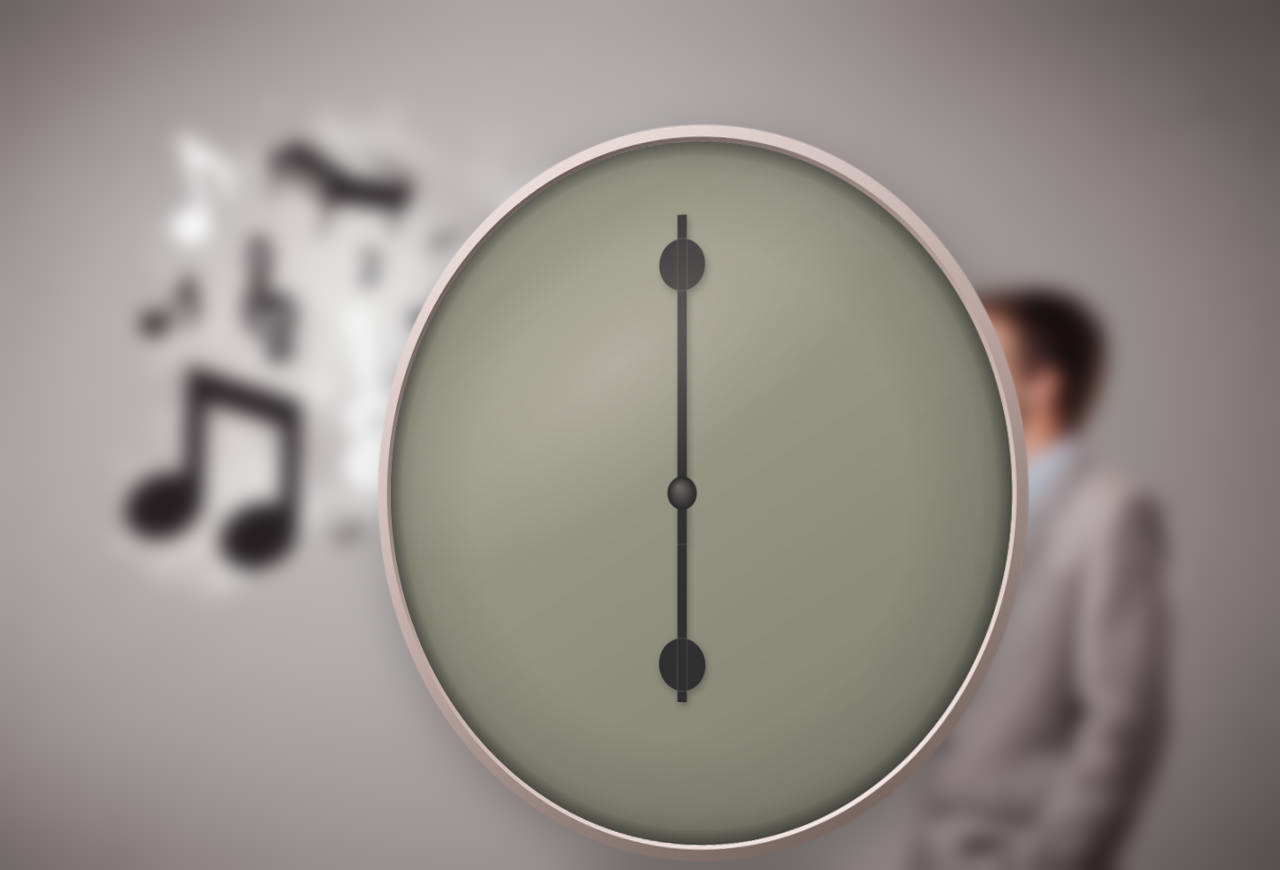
6h00
